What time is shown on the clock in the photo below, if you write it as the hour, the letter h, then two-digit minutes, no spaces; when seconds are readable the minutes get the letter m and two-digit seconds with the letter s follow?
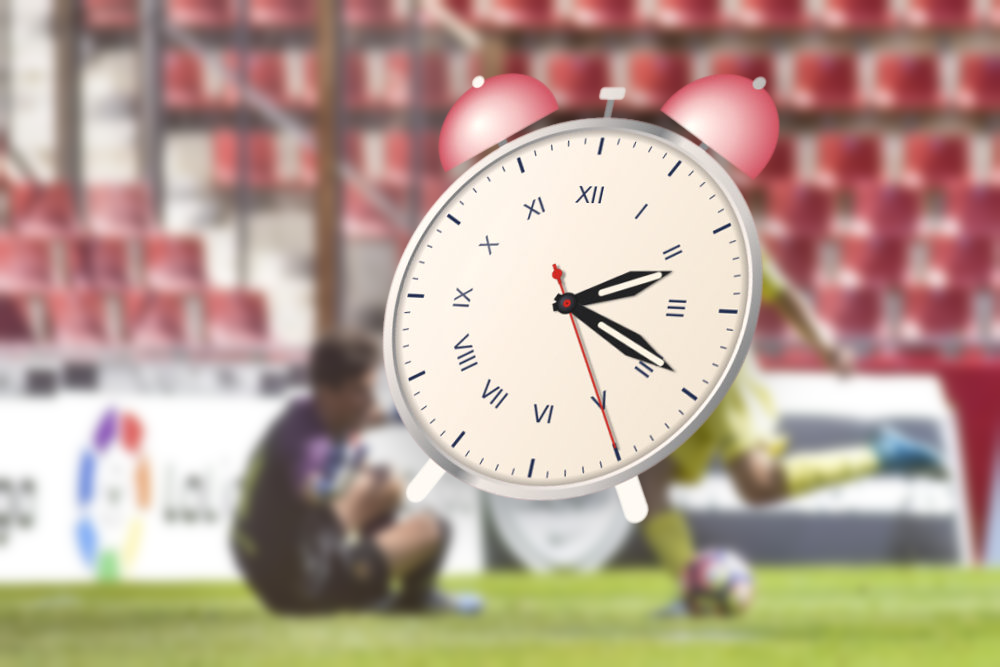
2h19m25s
